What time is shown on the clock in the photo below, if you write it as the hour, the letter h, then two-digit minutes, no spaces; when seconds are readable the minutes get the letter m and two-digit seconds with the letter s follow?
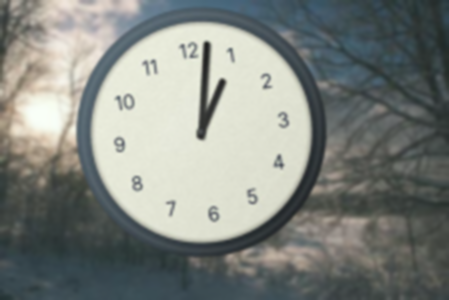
1h02
